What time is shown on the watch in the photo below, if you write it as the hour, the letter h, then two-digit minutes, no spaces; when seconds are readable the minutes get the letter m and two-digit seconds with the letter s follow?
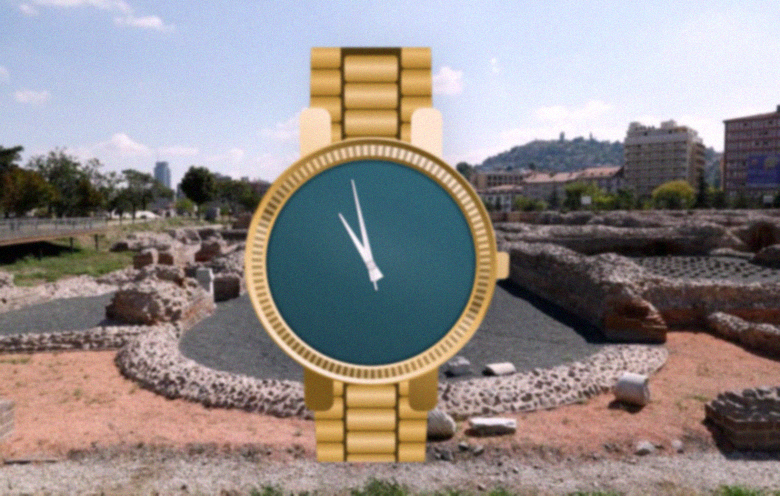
10h57m58s
